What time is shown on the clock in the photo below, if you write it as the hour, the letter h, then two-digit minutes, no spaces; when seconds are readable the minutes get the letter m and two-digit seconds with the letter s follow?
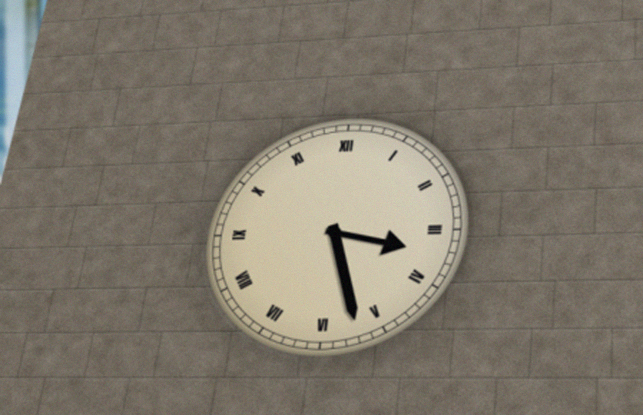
3h27
